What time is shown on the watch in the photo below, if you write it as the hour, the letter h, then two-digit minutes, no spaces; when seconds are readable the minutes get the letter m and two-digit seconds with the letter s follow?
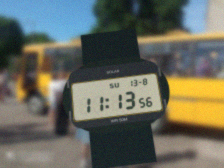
11h13m56s
